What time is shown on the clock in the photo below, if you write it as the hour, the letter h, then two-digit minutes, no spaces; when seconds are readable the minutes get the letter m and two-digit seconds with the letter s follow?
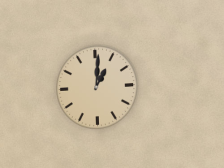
1h01
